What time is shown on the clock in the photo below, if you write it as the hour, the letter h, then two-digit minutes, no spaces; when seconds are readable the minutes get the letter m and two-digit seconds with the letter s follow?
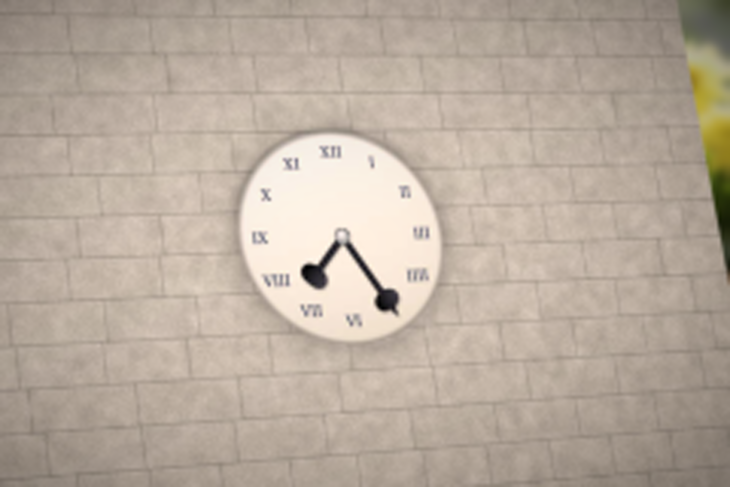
7h25
